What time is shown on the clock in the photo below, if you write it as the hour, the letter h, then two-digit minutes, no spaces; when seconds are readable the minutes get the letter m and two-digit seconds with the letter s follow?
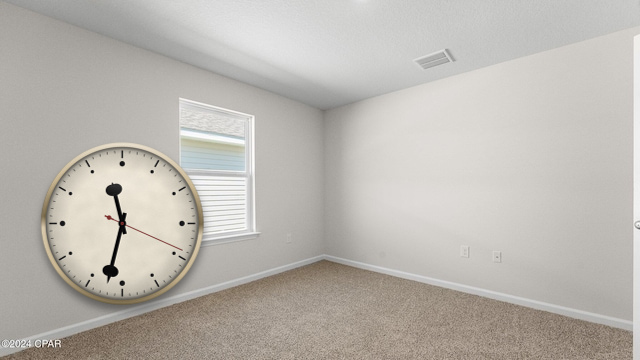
11h32m19s
